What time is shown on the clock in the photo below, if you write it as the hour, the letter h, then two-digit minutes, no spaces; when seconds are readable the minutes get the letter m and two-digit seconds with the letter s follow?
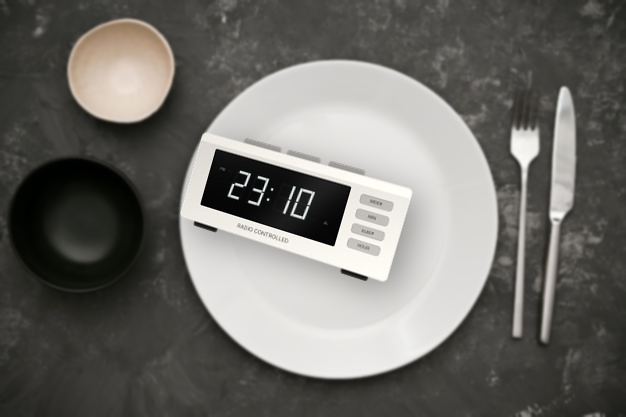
23h10
